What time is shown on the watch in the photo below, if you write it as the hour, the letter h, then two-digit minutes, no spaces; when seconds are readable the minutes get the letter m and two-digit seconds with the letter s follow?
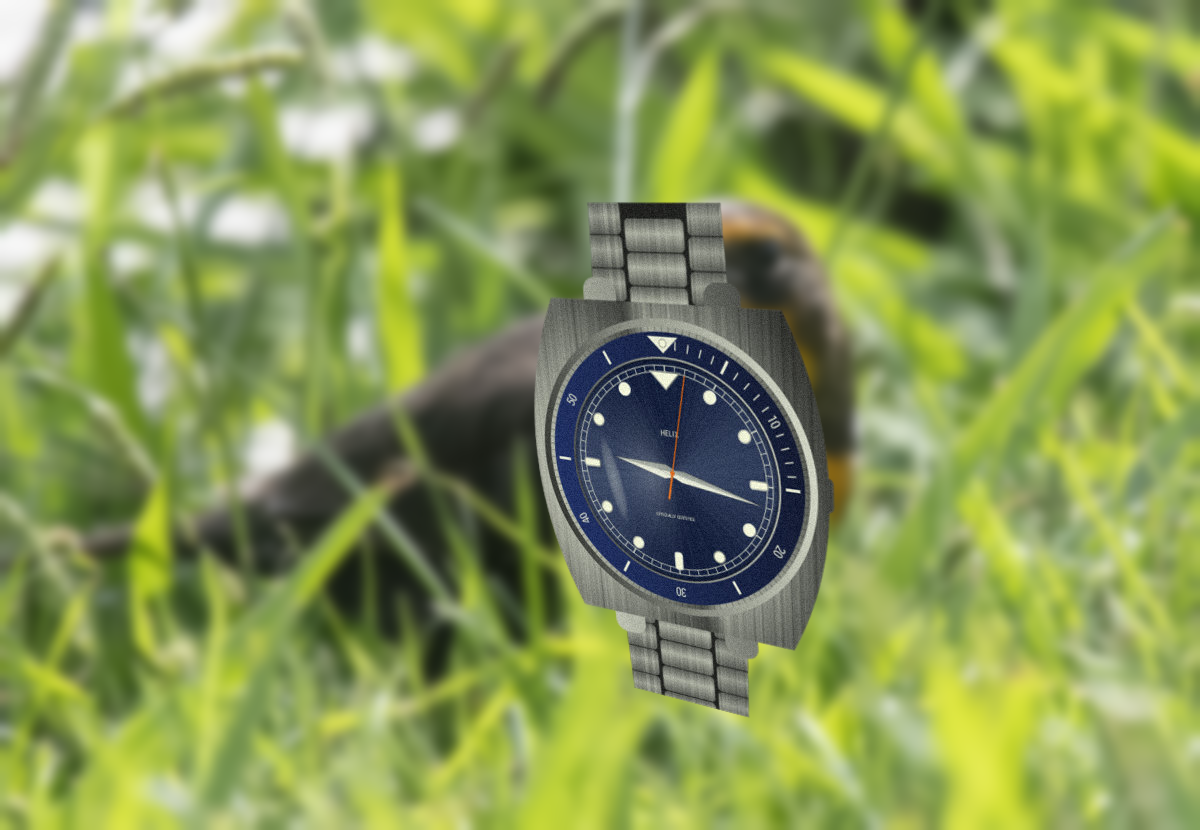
9h17m02s
